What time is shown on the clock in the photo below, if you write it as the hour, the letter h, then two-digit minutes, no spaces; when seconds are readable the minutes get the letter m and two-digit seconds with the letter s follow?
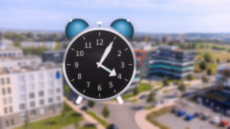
4h05
